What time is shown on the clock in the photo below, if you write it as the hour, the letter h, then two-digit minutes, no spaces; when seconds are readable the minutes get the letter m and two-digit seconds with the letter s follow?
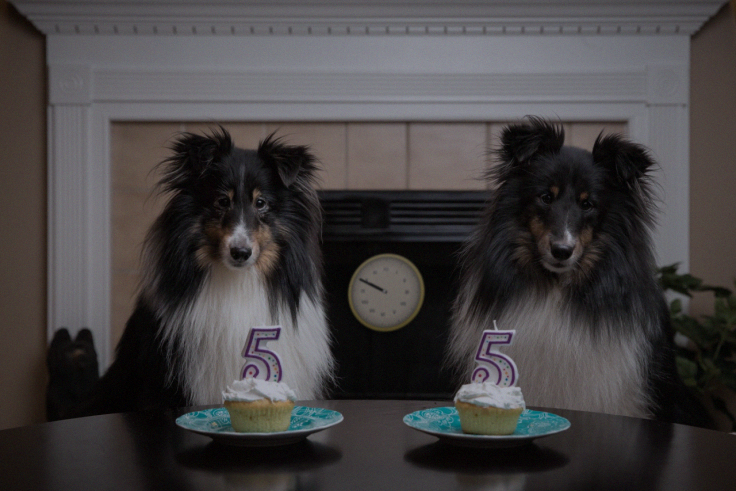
9h49
